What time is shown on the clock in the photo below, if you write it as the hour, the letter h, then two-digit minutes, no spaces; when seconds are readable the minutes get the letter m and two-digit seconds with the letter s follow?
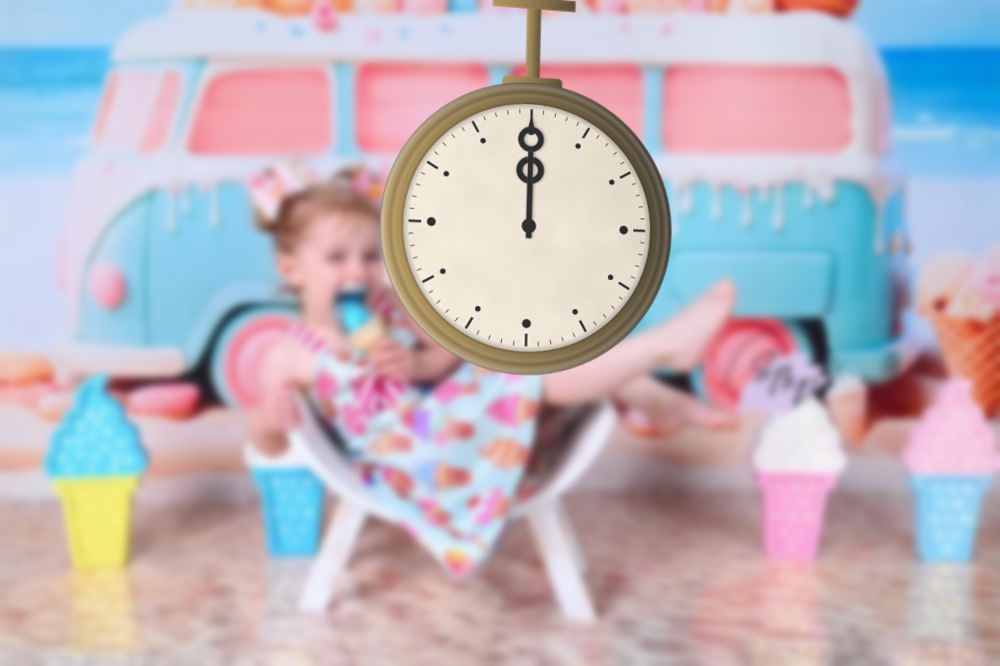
12h00
